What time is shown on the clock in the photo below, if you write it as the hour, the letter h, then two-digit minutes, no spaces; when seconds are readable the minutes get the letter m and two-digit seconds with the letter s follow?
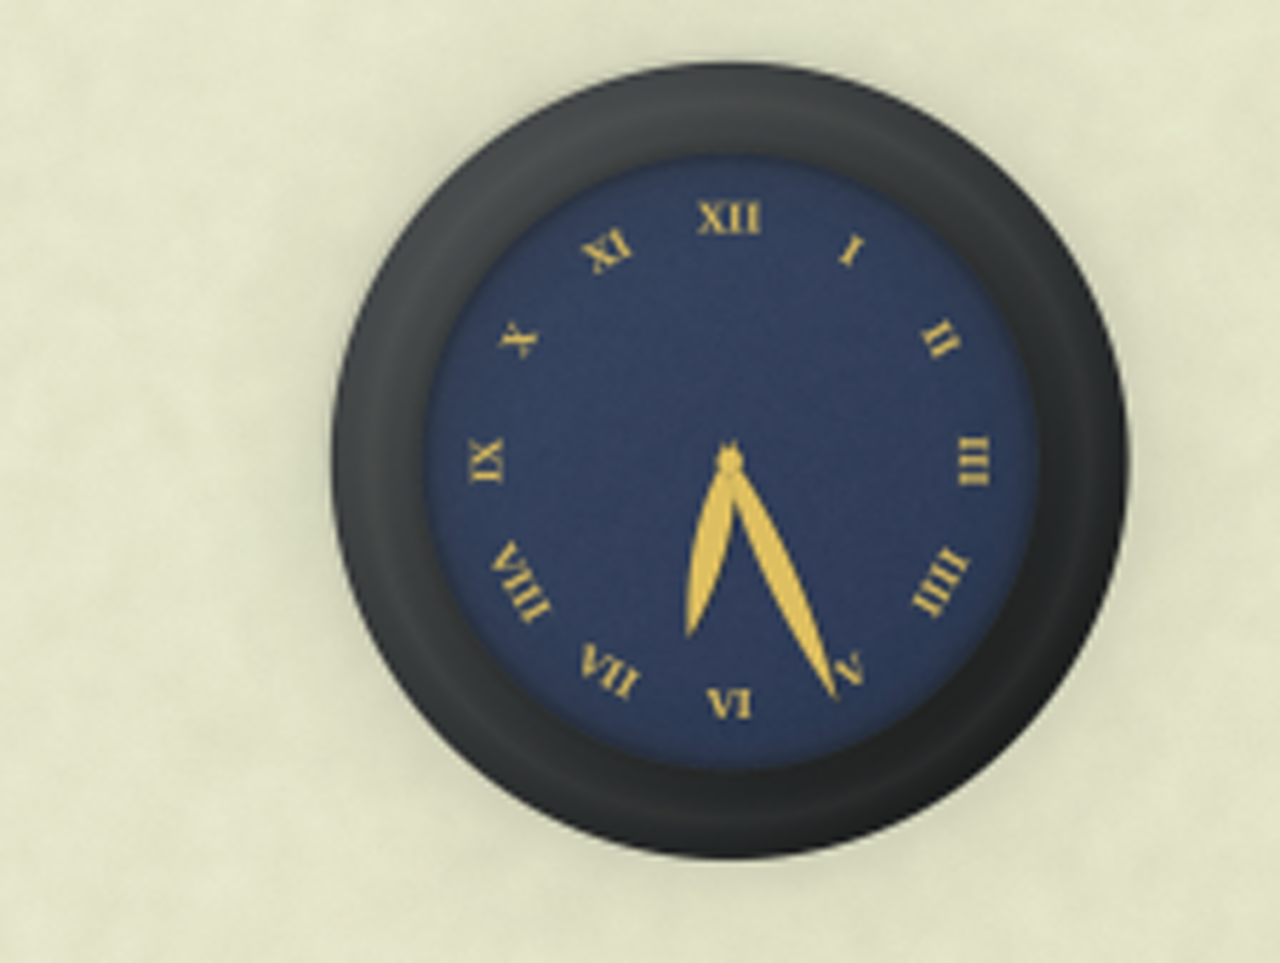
6h26
